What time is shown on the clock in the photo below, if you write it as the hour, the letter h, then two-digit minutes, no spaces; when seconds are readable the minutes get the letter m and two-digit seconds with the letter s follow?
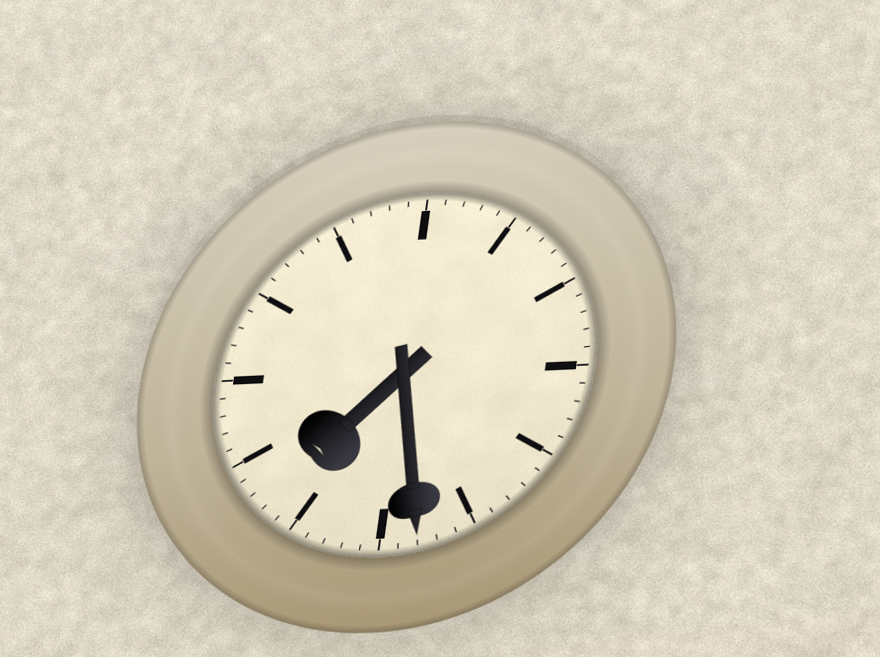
7h28
